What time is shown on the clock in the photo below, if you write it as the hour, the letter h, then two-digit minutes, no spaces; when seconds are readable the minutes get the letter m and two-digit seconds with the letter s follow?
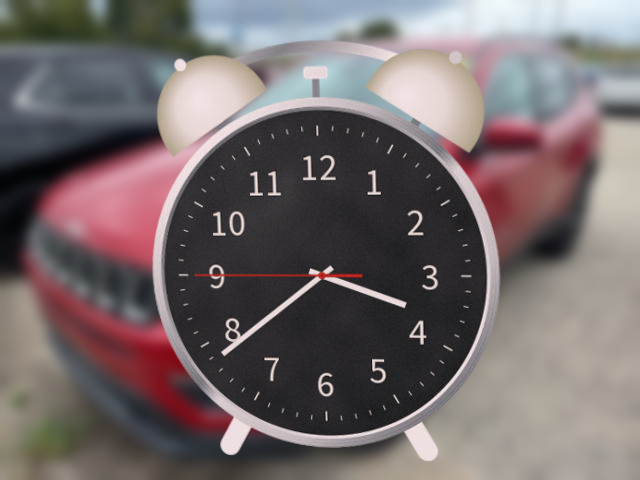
3h38m45s
